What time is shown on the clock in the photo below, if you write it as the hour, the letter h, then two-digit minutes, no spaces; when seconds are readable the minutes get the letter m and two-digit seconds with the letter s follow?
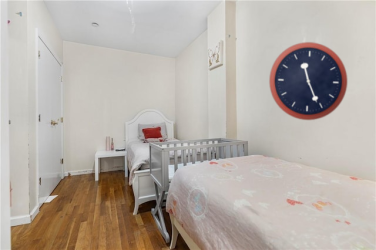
11h26
